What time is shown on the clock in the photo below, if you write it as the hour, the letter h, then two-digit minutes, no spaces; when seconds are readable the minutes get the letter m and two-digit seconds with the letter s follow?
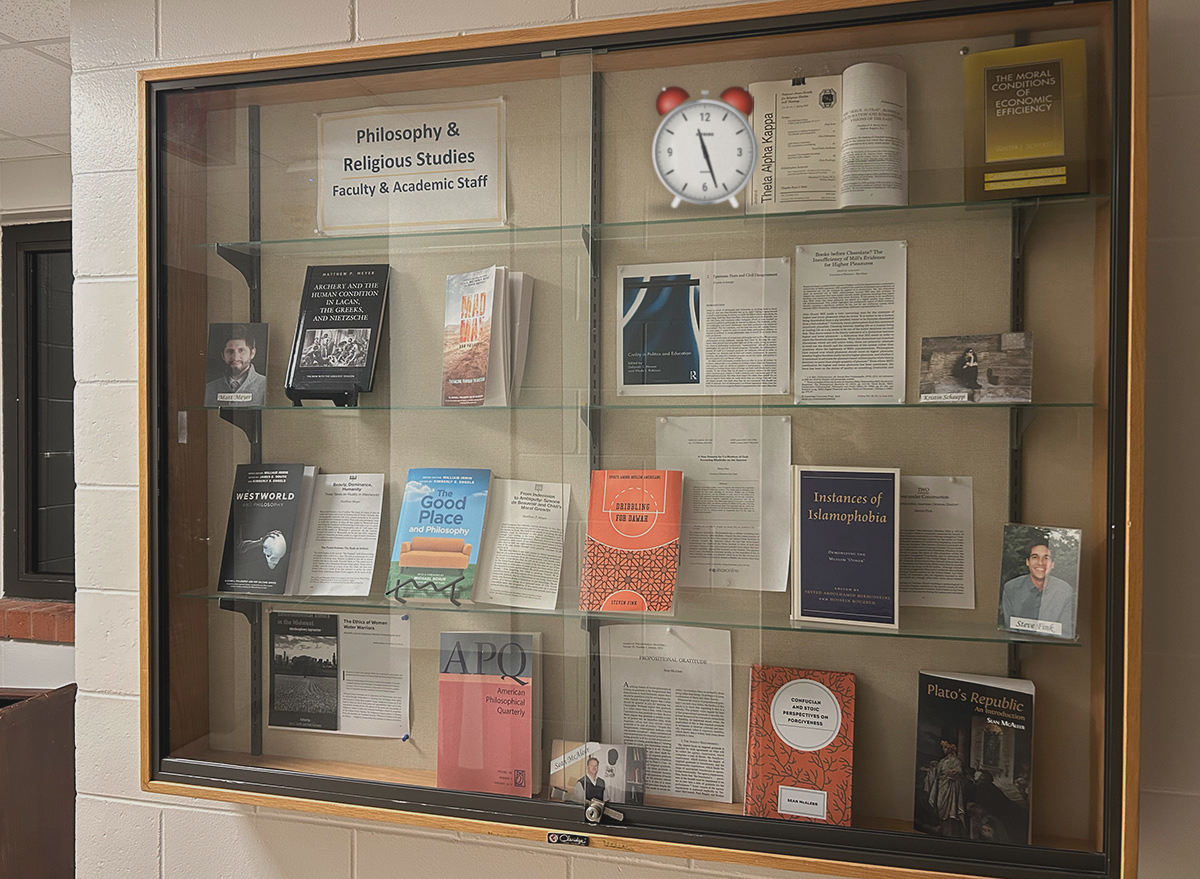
11h27
